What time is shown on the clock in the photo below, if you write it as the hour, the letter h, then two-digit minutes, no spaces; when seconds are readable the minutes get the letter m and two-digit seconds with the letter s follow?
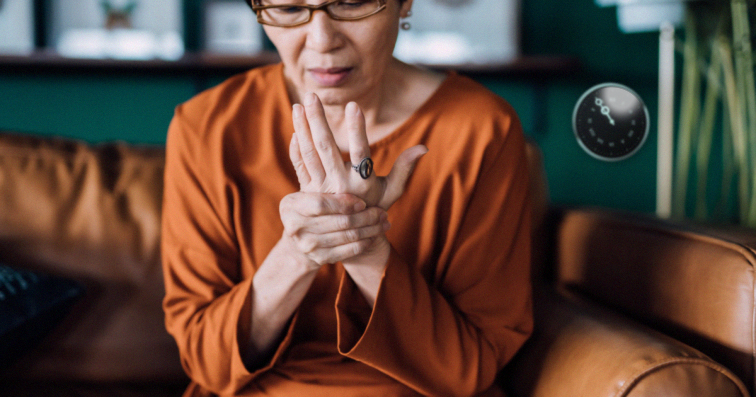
10h54
